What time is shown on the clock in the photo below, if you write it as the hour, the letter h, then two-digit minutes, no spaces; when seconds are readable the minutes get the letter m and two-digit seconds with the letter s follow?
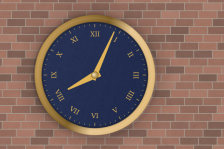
8h04
